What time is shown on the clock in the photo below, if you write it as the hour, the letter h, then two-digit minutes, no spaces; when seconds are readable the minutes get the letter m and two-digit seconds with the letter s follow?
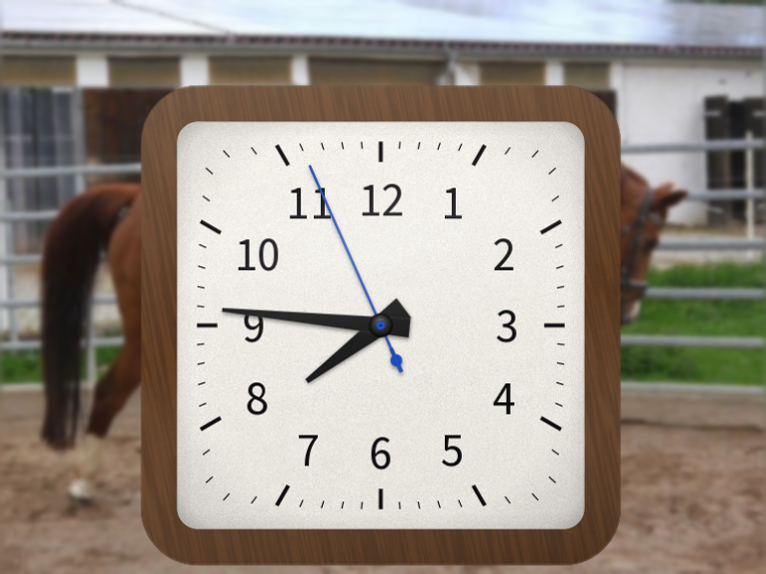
7h45m56s
